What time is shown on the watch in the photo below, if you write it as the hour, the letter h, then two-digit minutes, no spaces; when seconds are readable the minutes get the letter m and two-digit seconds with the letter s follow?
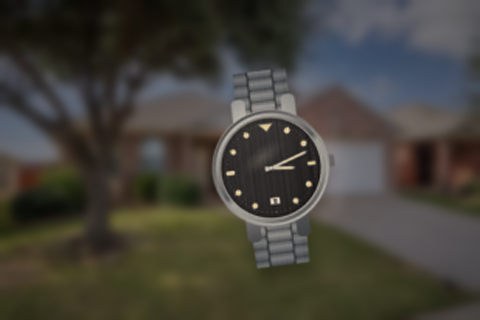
3h12
